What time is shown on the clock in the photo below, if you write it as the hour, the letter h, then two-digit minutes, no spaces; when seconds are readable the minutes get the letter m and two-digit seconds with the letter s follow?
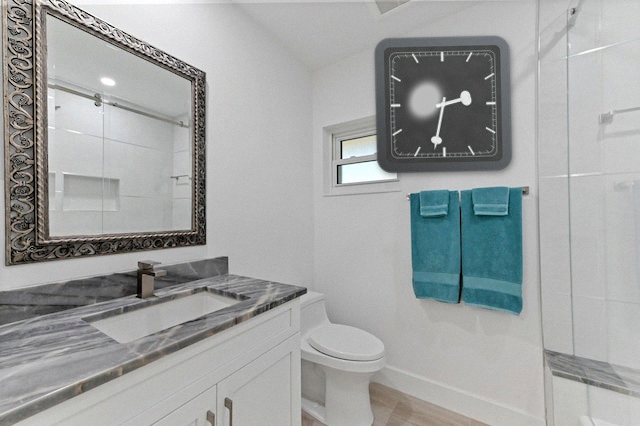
2h32
